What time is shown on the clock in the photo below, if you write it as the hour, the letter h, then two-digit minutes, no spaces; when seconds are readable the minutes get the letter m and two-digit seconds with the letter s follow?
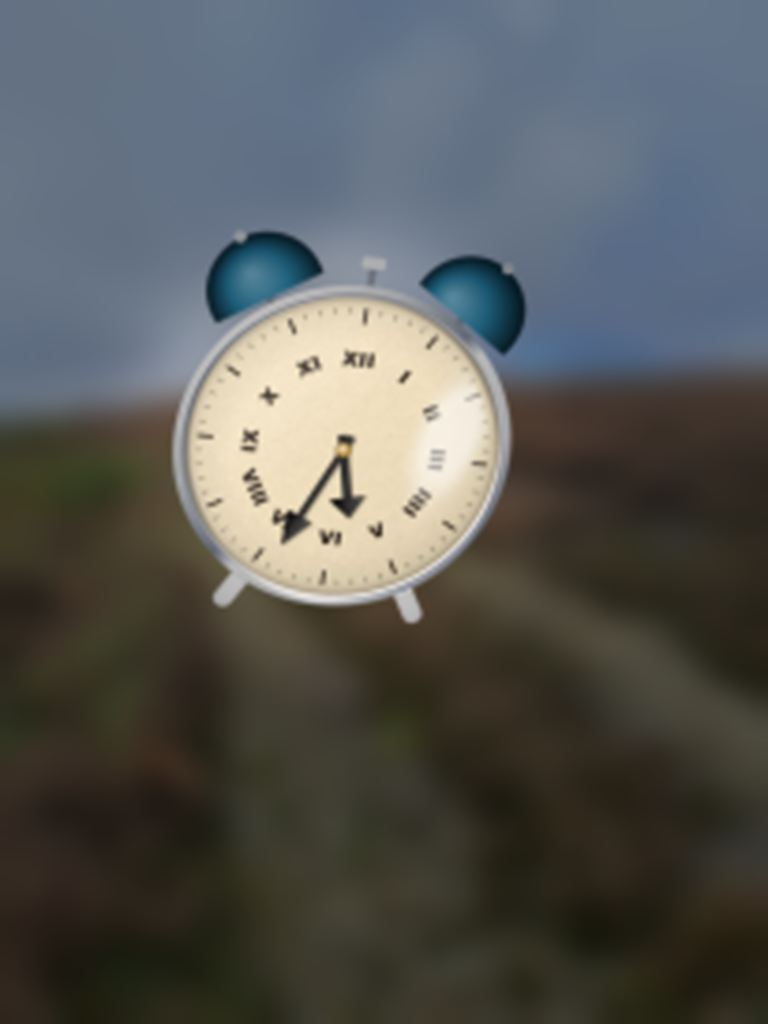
5h34
